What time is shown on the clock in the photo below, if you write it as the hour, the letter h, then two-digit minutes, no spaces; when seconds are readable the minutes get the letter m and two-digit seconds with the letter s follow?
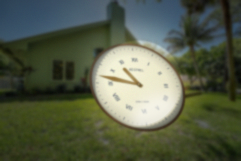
10h47
